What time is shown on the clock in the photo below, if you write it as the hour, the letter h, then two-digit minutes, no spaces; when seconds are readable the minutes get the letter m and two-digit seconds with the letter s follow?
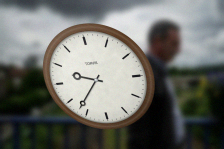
9h37
